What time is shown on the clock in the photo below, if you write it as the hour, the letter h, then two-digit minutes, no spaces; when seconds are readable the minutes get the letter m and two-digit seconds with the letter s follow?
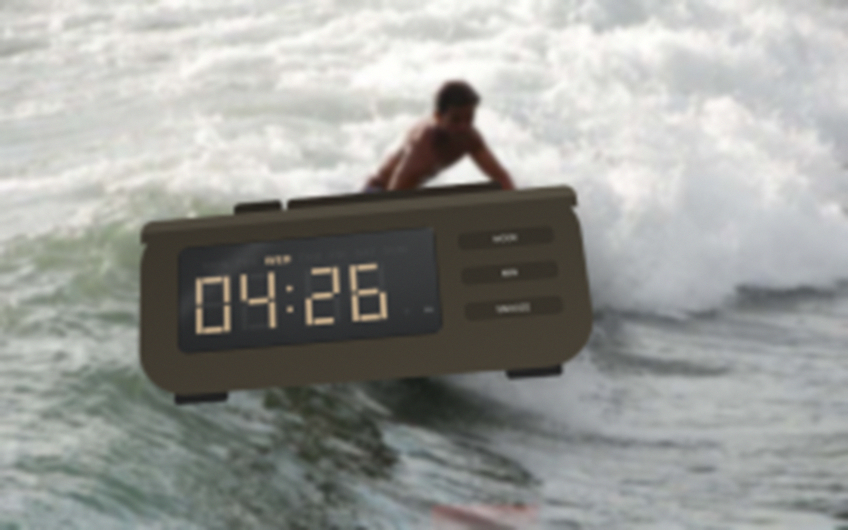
4h26
